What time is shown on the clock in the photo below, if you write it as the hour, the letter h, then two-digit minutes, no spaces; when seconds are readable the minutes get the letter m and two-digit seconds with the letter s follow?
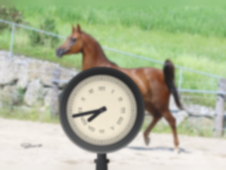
7h43
